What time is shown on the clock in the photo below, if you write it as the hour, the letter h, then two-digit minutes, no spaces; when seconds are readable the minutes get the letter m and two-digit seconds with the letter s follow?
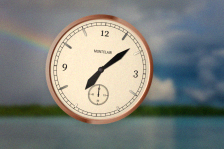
7h08
